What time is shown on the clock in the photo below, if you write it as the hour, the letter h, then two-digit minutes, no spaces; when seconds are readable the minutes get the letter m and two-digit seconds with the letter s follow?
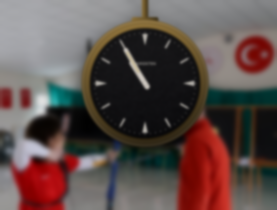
10h55
